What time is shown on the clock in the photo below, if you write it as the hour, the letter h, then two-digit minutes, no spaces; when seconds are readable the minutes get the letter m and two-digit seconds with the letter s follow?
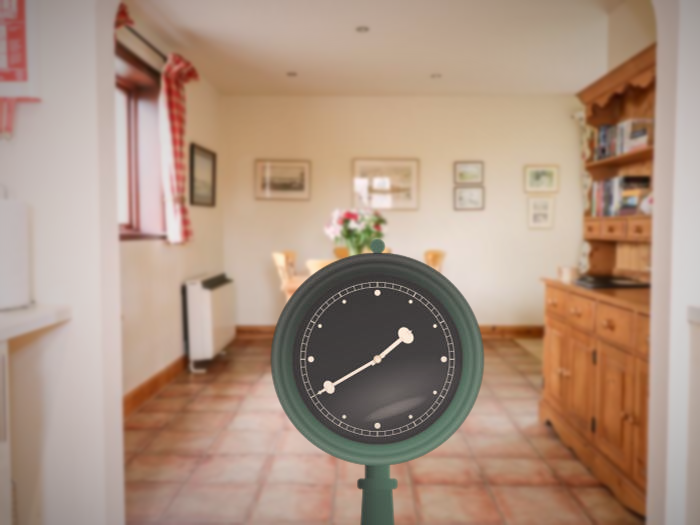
1h40
